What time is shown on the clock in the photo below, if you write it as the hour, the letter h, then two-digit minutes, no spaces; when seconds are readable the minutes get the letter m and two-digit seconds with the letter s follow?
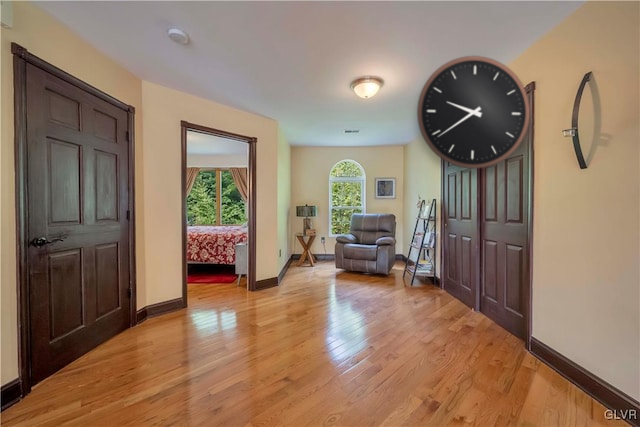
9h39
